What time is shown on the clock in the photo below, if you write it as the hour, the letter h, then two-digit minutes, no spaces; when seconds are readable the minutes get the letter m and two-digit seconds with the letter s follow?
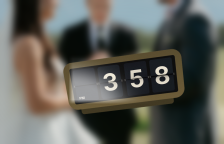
3h58
